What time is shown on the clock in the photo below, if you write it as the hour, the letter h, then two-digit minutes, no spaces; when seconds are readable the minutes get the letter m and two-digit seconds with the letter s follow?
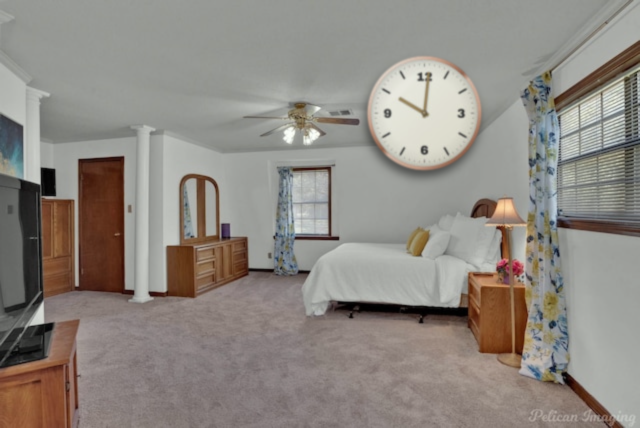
10h01
